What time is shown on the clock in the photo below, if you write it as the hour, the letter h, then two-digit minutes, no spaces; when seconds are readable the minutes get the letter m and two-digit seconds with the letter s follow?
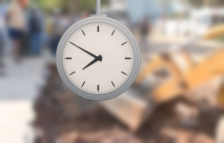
7h50
